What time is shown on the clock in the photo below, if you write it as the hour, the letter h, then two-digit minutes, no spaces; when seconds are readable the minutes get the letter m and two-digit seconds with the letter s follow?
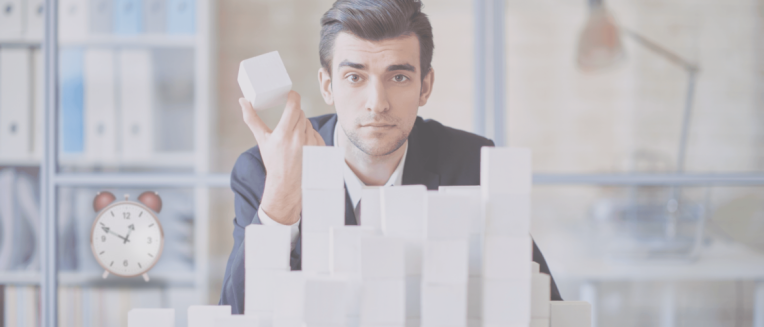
12h49
